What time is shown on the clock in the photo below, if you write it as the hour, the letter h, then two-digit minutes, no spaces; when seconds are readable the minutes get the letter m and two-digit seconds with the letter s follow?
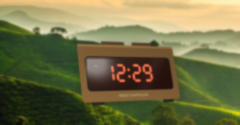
12h29
